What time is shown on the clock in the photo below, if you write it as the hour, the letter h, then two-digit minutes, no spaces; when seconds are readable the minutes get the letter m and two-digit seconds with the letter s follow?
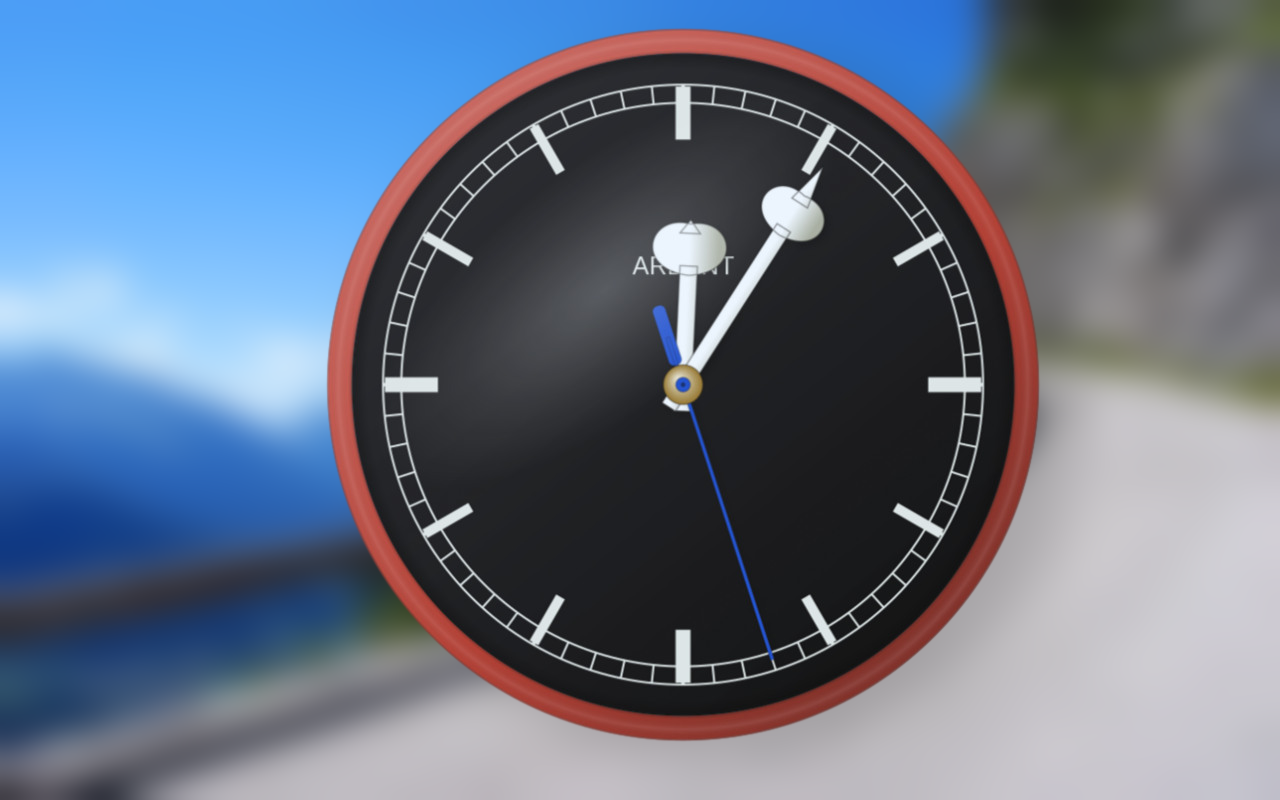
12h05m27s
